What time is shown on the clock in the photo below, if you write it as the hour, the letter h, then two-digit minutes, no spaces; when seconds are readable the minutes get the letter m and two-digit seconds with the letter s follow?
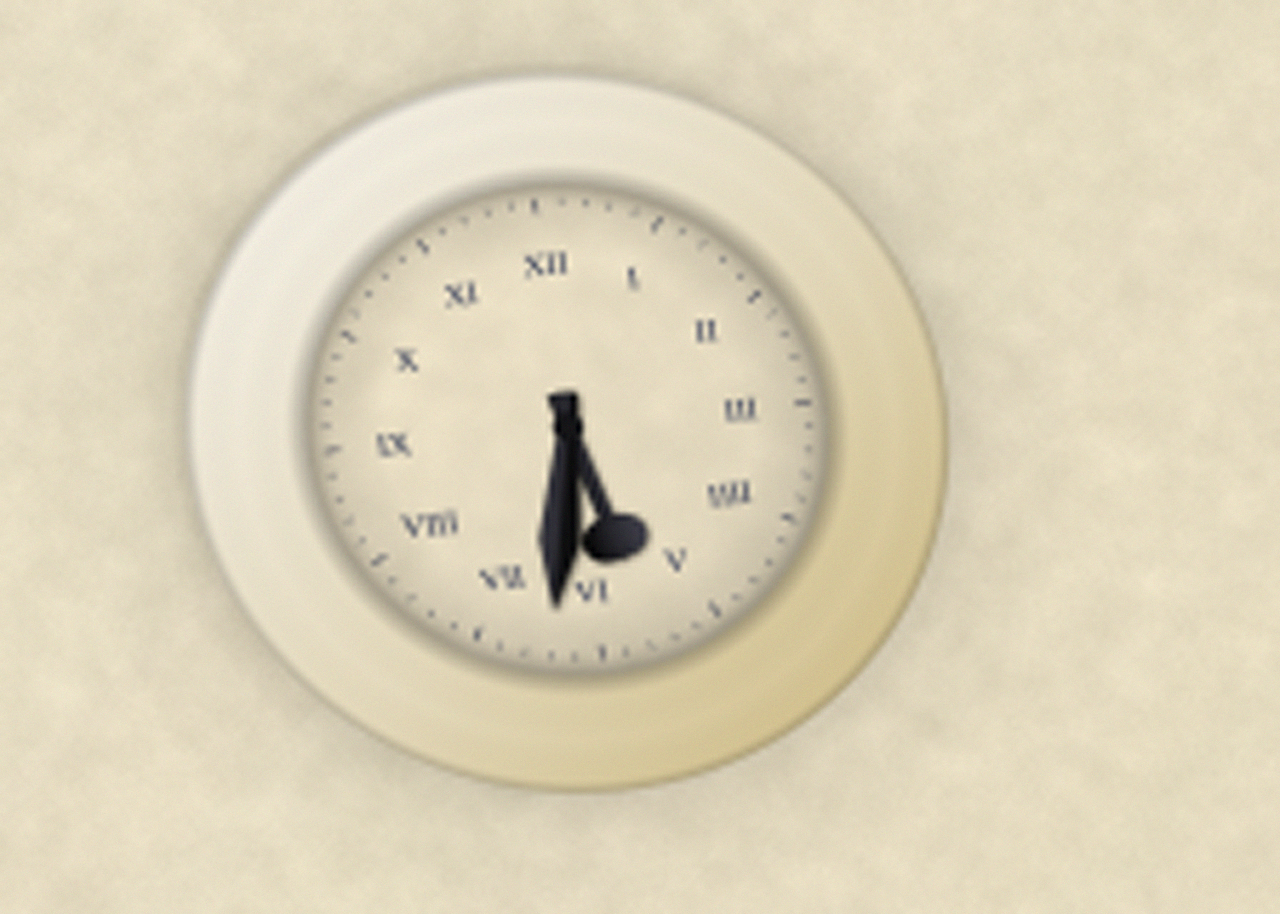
5h32
